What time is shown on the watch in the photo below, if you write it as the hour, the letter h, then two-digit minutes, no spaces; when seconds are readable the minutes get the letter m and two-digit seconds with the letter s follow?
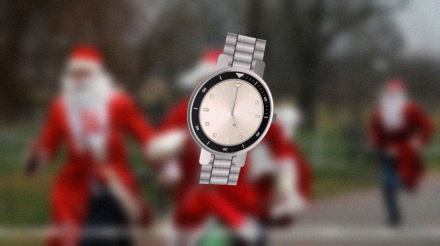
5h00
